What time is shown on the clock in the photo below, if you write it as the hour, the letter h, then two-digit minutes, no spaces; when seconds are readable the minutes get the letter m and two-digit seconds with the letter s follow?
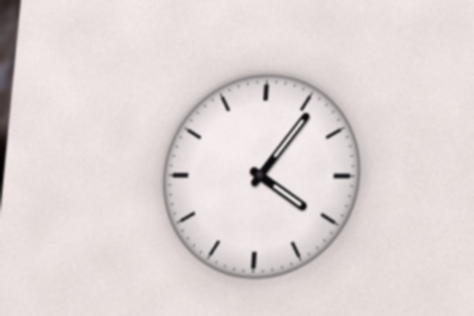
4h06
